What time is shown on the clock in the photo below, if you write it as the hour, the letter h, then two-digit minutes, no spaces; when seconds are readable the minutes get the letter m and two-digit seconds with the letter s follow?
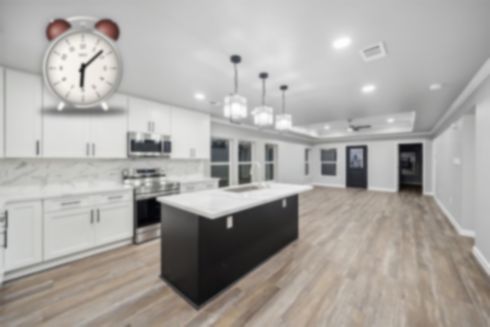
6h08
